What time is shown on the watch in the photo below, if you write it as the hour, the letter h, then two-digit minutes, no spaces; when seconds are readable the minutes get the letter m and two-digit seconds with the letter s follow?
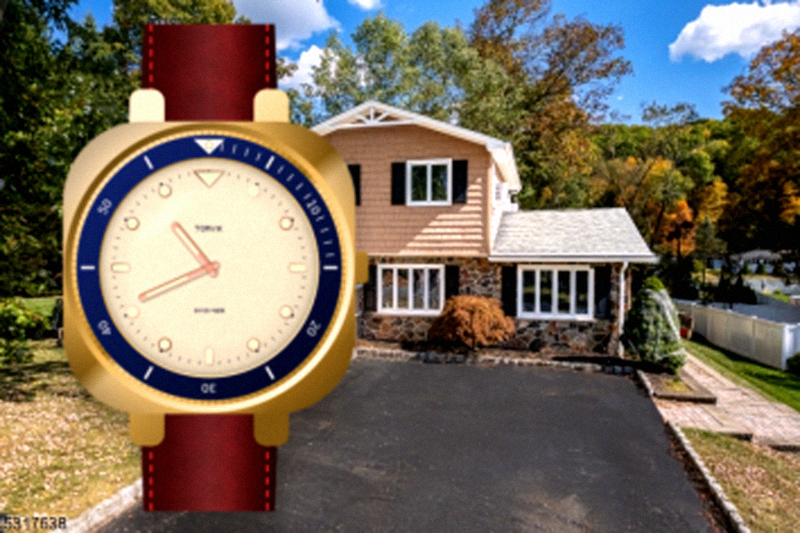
10h41
